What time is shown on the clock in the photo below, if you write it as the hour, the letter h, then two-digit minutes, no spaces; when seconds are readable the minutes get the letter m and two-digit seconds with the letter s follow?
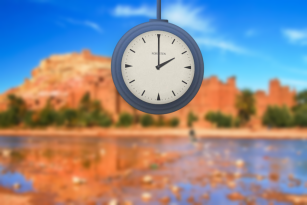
2h00
